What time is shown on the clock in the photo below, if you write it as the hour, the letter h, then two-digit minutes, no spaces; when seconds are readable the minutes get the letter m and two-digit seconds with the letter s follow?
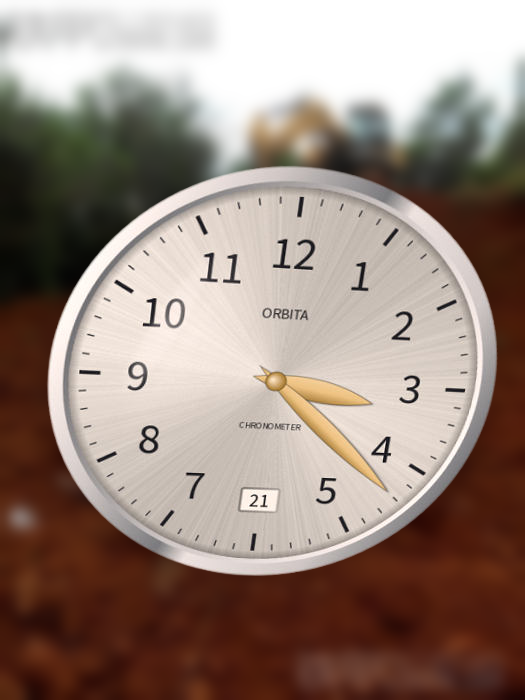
3h22
